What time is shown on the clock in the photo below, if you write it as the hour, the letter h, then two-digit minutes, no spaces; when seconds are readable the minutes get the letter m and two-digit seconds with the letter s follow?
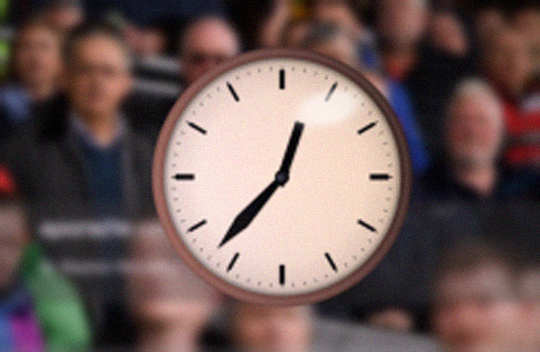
12h37
